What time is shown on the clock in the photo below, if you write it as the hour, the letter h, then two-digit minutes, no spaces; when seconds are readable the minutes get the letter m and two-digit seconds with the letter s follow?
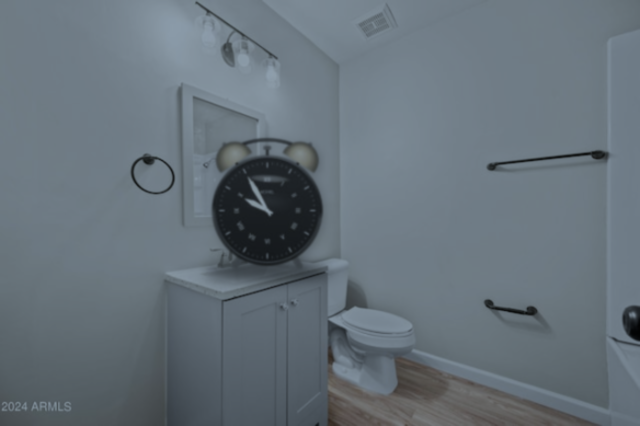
9h55
